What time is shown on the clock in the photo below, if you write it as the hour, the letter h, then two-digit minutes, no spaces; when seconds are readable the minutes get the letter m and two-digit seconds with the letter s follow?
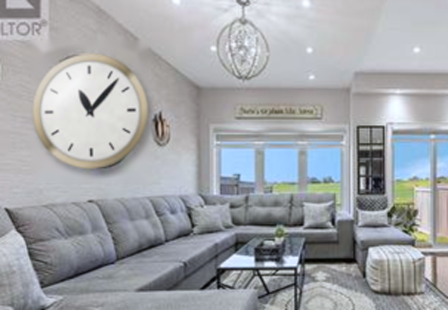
11h07
